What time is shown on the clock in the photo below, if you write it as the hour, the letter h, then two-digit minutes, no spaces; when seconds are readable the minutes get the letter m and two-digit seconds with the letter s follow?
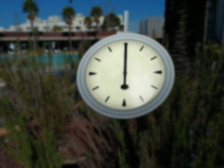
6h00
